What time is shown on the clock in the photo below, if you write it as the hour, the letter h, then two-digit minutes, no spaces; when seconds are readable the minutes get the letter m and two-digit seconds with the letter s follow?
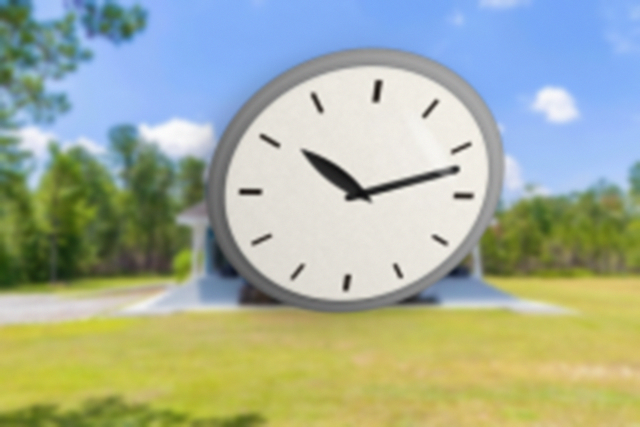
10h12
